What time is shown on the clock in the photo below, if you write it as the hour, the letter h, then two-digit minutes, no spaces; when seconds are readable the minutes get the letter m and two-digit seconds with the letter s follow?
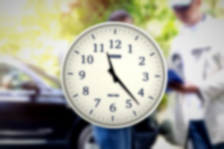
11h23
